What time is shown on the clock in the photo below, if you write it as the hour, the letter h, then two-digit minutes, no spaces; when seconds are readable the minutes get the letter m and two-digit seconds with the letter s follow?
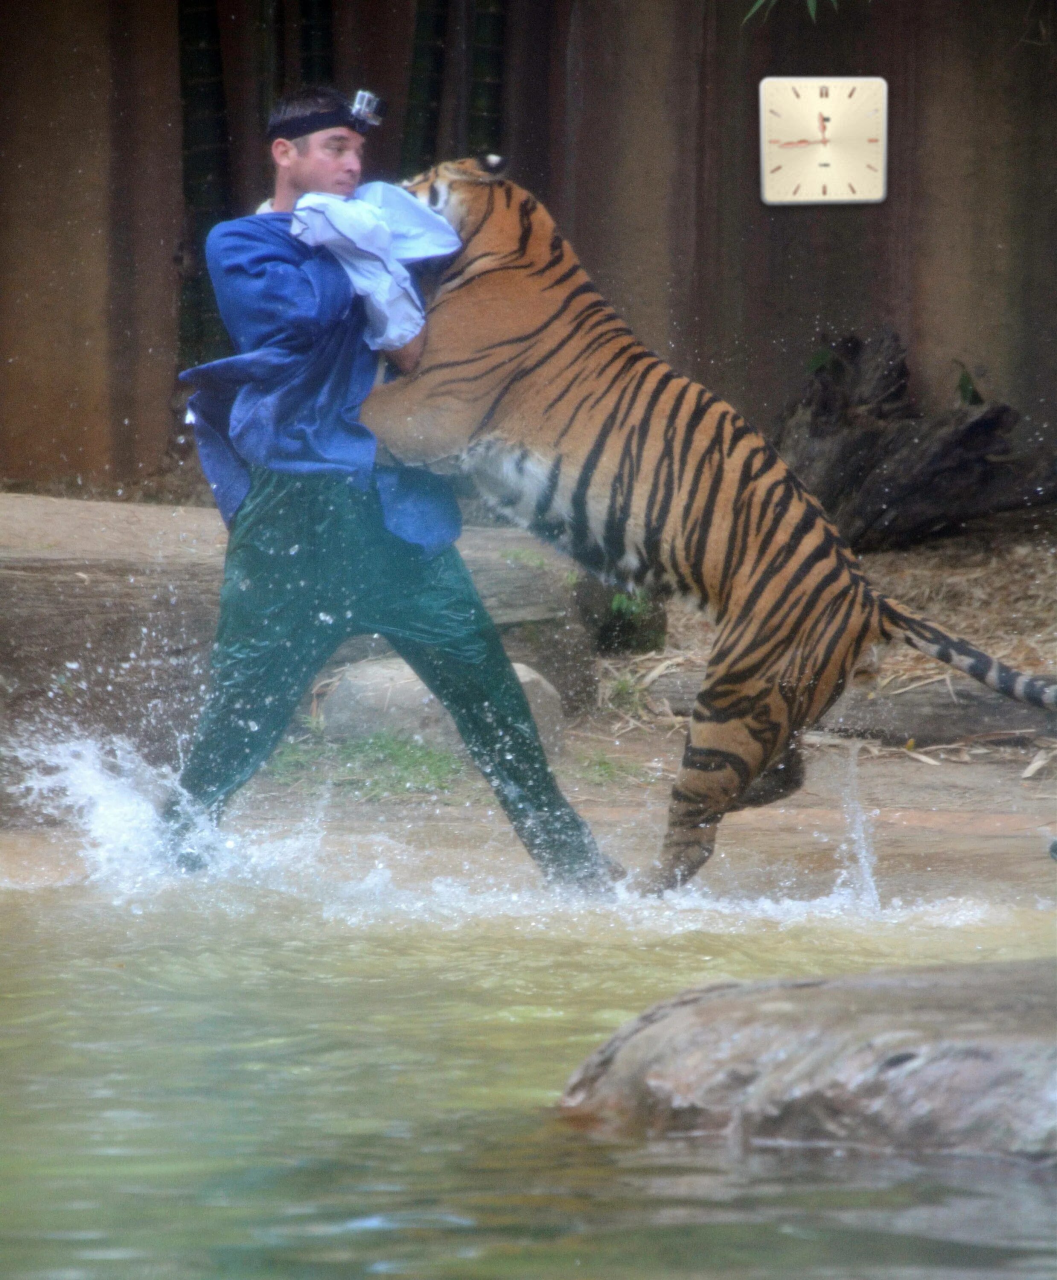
11h44
